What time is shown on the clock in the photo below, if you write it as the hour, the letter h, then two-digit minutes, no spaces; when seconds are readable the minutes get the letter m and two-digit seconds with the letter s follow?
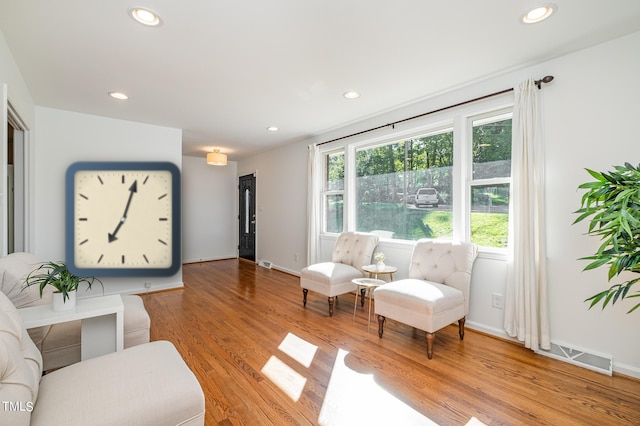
7h03
